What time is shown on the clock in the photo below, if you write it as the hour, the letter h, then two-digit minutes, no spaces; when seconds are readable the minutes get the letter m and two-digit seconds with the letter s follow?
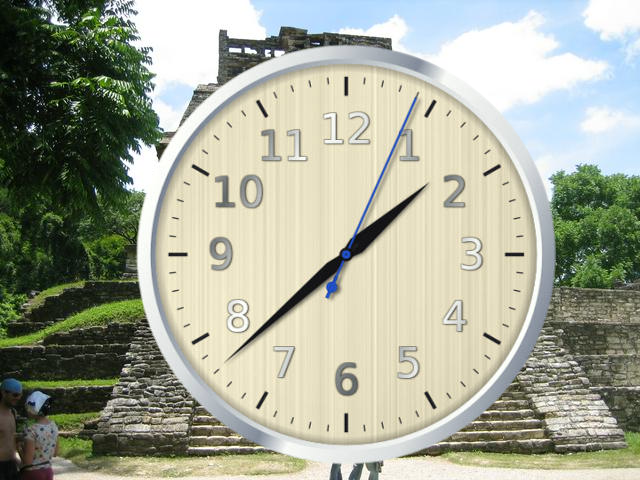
1h38m04s
